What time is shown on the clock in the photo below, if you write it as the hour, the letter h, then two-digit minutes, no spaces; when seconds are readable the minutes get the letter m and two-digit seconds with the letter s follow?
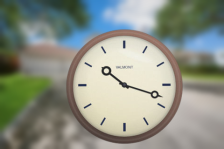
10h18
